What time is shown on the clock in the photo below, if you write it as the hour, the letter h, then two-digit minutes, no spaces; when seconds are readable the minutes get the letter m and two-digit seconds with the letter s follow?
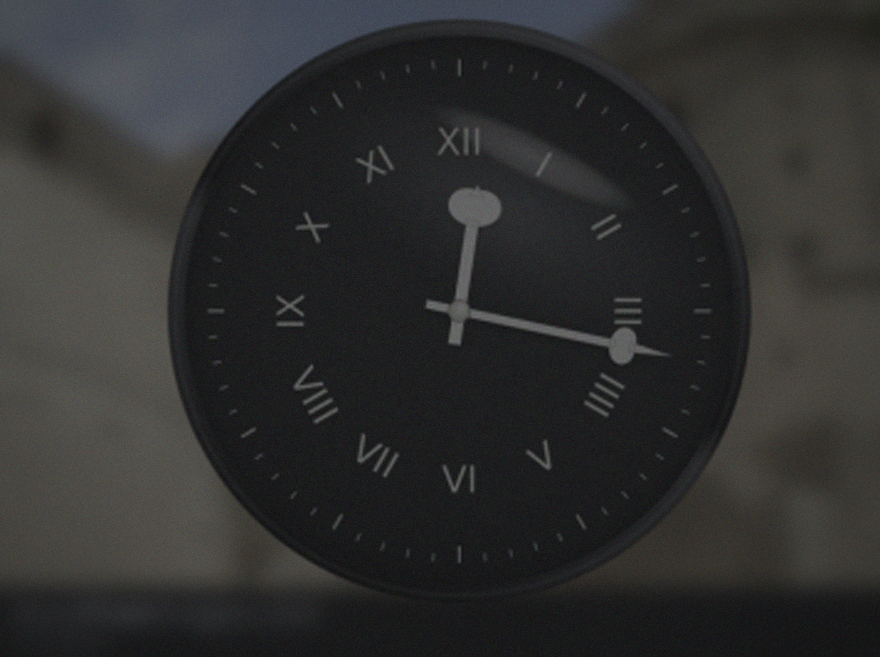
12h17
